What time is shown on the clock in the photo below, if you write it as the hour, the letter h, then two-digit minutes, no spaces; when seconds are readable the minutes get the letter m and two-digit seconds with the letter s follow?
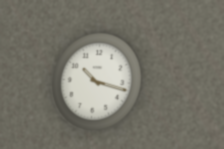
10h17
